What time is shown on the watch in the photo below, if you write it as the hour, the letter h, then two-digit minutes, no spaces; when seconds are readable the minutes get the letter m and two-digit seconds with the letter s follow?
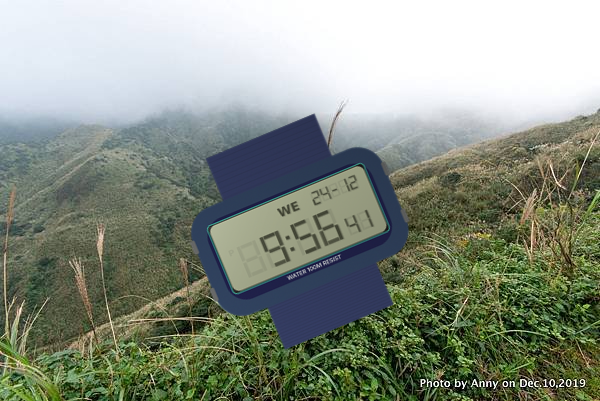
9h56m41s
